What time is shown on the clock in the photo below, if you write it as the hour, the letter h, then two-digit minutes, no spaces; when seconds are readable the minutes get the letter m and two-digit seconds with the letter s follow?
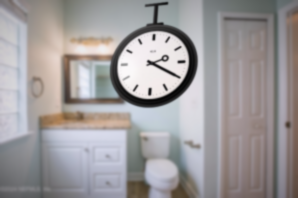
2h20
